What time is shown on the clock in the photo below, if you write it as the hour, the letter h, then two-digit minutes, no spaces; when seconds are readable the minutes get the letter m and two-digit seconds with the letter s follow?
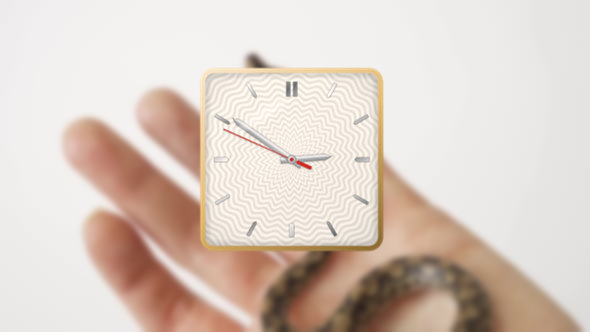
2h50m49s
